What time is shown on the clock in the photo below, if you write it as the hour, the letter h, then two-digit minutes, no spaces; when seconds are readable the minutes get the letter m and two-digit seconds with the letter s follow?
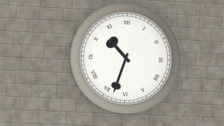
10h33
